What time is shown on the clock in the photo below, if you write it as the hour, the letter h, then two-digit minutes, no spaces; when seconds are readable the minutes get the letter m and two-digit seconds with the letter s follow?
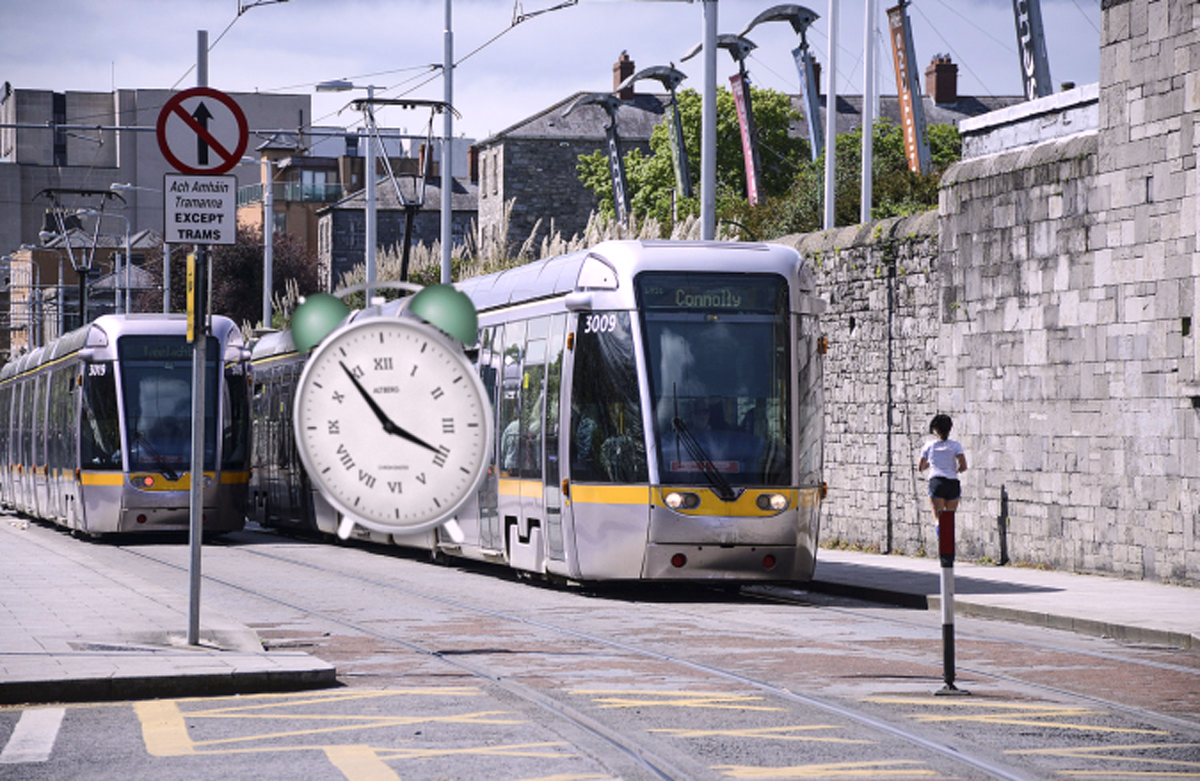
3h54
